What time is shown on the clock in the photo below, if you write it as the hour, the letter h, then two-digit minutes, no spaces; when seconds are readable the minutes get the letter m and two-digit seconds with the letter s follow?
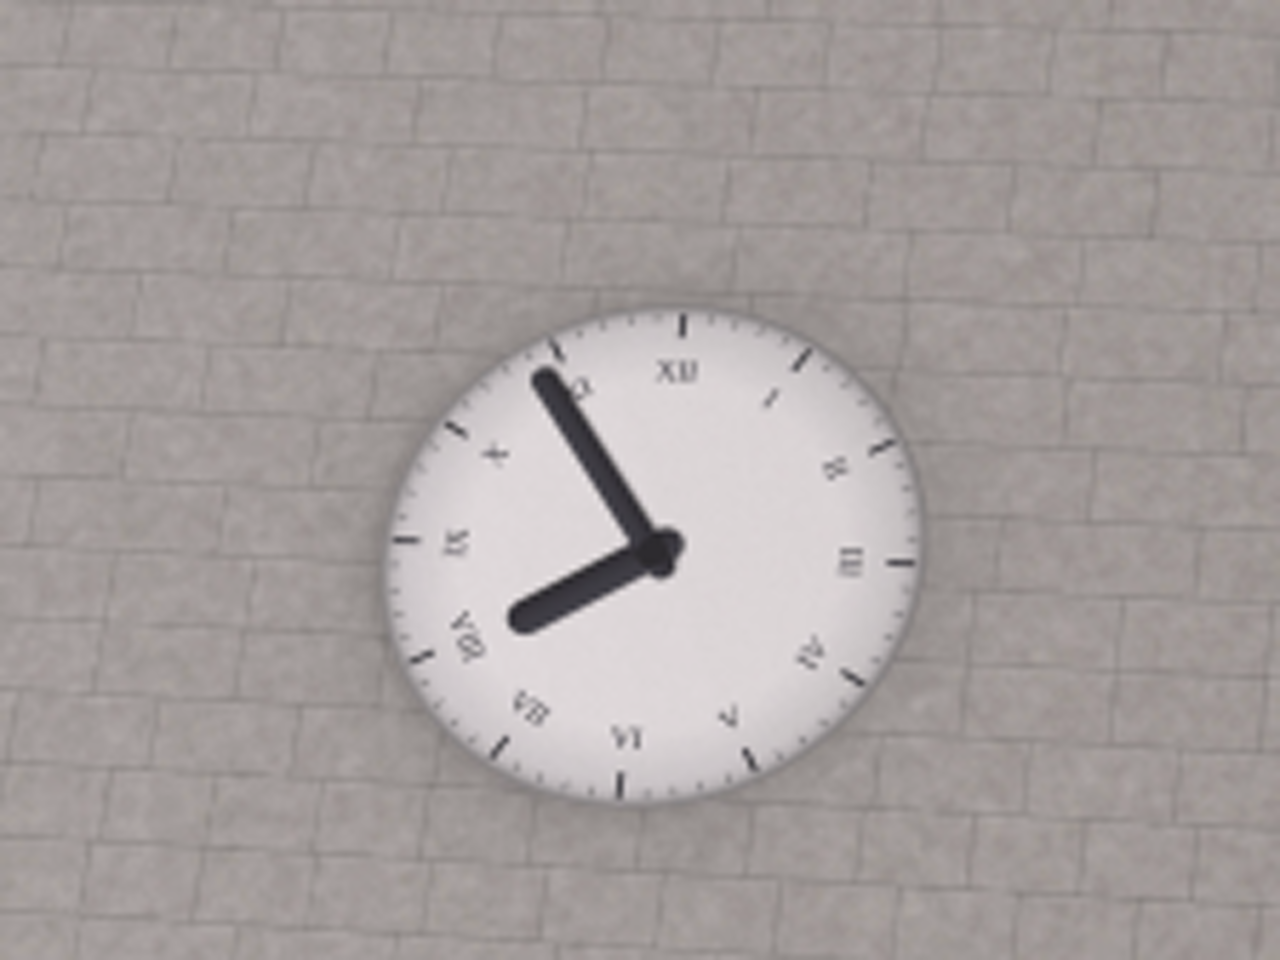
7h54
